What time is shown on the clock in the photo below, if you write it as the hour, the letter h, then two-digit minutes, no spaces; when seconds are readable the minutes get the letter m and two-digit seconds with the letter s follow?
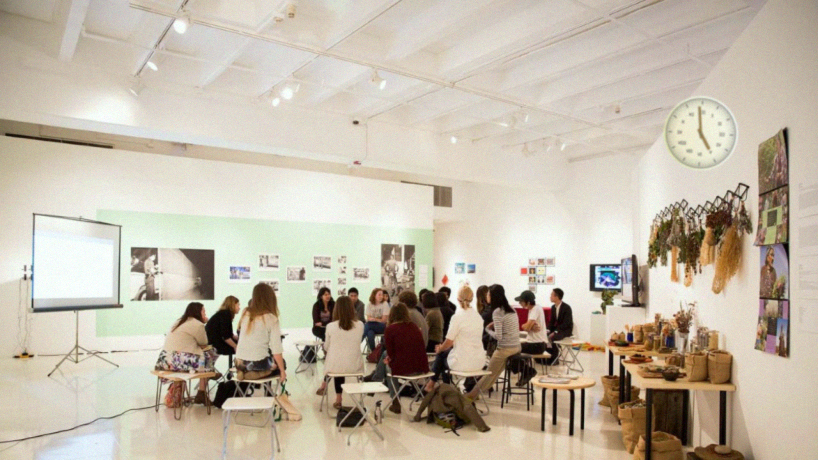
4h59
